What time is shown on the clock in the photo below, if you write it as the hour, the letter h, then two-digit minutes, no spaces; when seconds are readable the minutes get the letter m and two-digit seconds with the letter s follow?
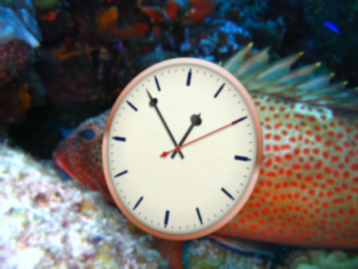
12h53m10s
